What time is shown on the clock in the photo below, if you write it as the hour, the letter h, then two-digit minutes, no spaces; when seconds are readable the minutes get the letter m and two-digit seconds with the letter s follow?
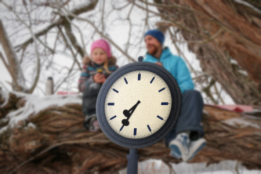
7h35
